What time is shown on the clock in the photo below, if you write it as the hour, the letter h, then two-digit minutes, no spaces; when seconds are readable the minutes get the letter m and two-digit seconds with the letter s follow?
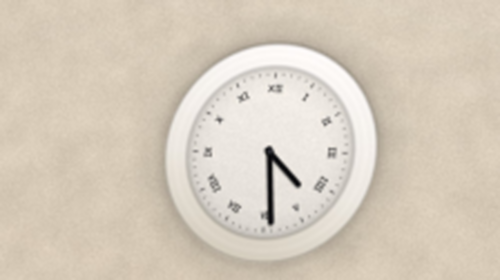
4h29
